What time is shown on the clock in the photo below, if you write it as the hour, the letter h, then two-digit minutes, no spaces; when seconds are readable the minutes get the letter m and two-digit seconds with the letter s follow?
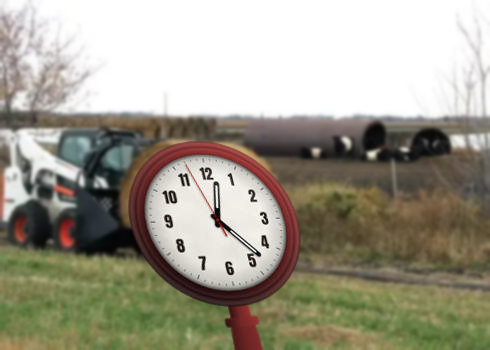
12h22m57s
